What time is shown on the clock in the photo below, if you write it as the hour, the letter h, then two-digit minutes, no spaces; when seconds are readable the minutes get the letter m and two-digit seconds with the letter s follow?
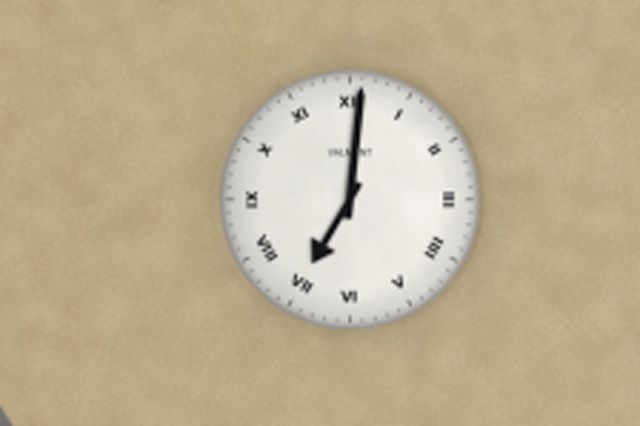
7h01
